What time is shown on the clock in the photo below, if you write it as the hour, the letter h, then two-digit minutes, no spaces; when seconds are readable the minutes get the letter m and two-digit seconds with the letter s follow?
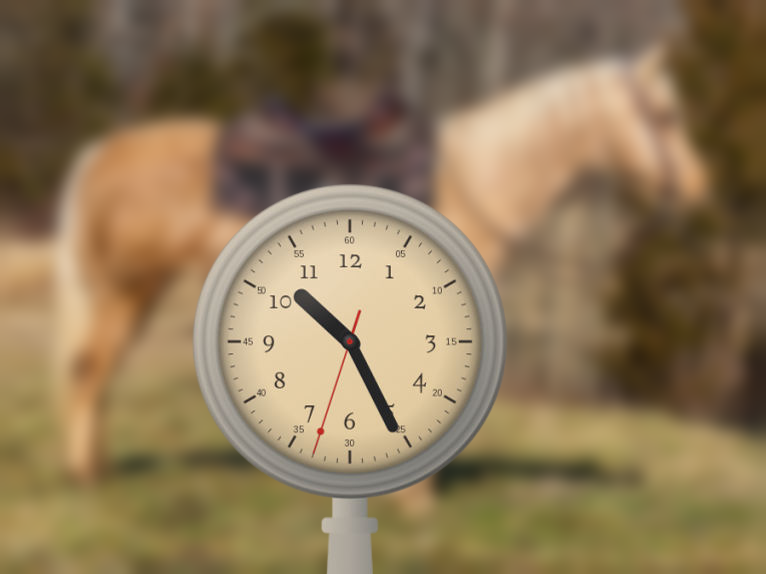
10h25m33s
